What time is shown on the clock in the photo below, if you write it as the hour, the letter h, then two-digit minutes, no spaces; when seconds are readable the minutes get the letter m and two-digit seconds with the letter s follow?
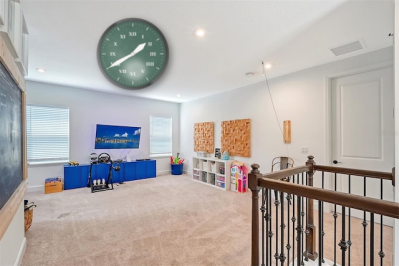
1h40
